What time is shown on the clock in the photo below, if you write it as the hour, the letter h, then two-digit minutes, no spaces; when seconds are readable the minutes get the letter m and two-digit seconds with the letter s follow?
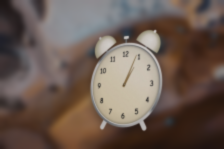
1h04
